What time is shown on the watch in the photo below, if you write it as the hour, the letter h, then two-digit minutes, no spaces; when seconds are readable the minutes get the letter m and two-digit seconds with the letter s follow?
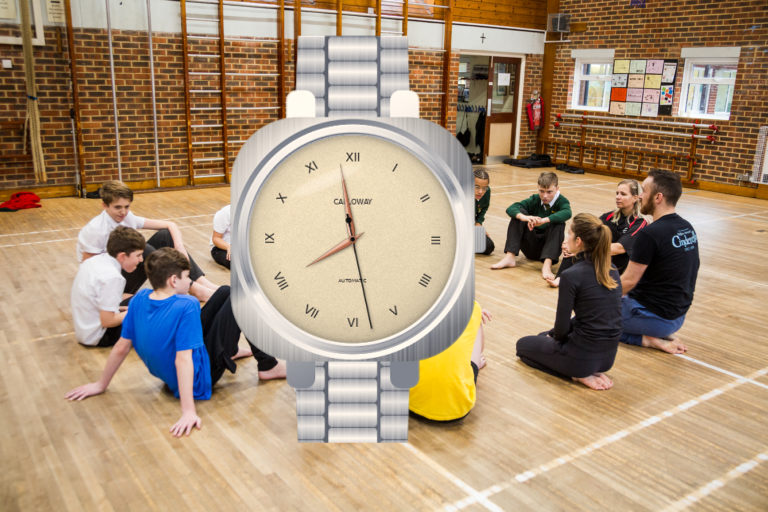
7h58m28s
